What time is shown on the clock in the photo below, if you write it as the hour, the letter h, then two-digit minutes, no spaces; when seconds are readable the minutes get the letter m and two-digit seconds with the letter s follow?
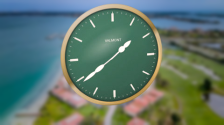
1h39
